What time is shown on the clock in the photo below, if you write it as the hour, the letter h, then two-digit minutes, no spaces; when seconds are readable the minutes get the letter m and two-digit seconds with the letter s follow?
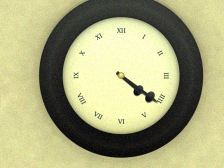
4h21
